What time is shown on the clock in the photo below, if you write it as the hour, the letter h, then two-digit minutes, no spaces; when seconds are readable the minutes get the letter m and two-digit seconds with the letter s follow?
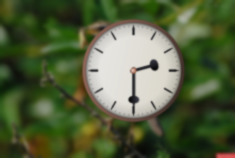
2h30
